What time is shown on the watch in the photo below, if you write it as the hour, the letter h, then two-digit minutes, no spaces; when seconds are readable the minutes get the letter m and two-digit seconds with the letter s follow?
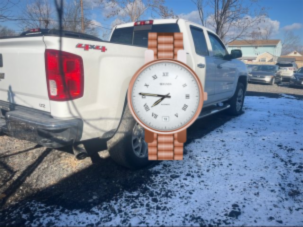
7h46
